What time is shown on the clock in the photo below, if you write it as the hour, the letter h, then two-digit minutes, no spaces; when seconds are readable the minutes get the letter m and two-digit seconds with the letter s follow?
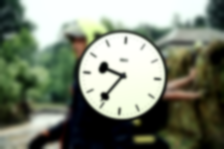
9h36
